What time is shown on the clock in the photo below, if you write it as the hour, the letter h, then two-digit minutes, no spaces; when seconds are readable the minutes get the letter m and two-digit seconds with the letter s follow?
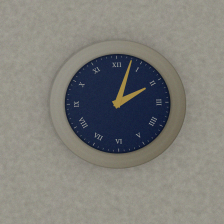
2h03
